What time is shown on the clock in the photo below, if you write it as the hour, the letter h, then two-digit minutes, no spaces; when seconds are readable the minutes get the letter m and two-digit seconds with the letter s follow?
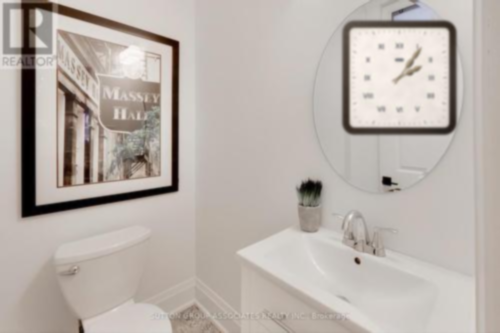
2h06
